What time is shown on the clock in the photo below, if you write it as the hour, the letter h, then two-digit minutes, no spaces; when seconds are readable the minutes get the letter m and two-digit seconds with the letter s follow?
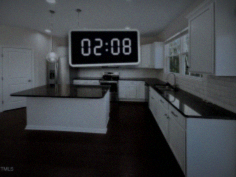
2h08
